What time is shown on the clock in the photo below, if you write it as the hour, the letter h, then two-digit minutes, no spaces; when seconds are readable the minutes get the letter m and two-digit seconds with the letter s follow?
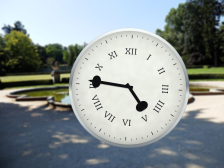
4h46
